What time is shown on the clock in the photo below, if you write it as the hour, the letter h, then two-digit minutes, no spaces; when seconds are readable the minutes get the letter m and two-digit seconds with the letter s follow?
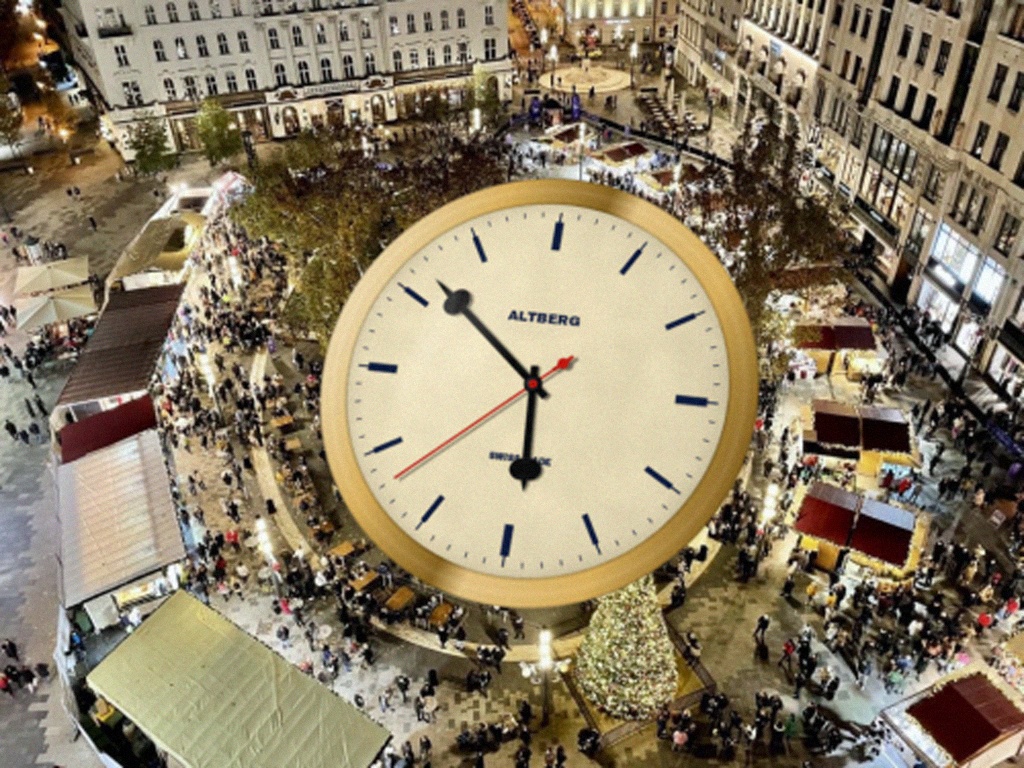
5h51m38s
